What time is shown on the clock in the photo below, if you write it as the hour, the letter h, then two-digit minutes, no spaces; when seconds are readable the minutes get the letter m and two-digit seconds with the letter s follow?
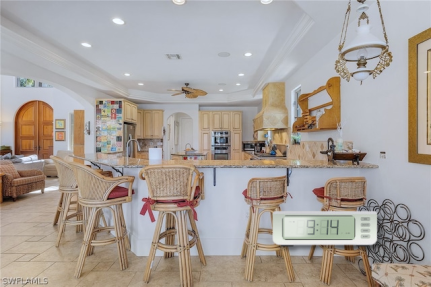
9h14
